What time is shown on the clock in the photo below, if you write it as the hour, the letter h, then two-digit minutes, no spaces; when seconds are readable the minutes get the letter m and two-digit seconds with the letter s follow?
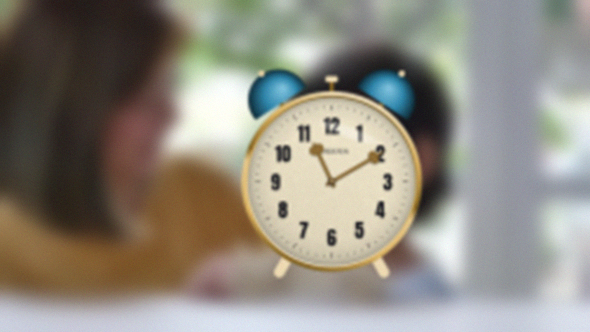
11h10
